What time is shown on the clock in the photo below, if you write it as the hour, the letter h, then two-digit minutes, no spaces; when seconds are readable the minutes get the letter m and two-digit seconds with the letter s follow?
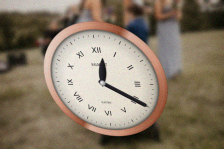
12h20
